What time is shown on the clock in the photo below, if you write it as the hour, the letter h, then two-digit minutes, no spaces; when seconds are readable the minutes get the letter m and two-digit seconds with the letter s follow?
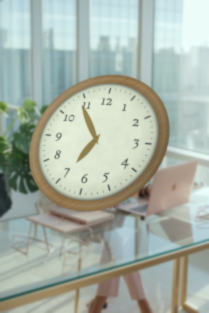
6h54
